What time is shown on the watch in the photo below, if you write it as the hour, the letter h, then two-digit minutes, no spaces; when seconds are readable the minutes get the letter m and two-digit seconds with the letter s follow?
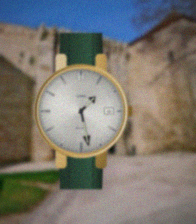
1h28
